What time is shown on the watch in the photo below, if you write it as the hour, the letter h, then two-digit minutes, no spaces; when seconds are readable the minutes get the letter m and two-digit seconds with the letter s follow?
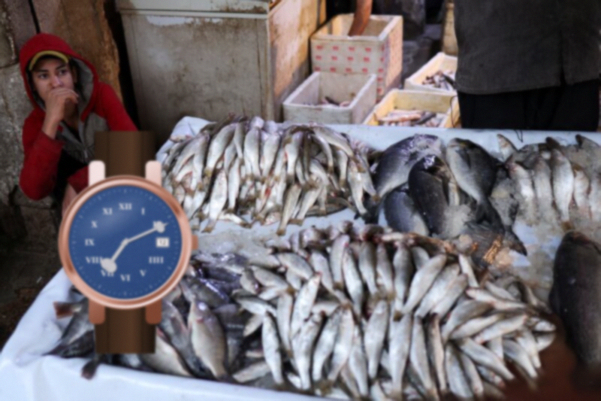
7h11
